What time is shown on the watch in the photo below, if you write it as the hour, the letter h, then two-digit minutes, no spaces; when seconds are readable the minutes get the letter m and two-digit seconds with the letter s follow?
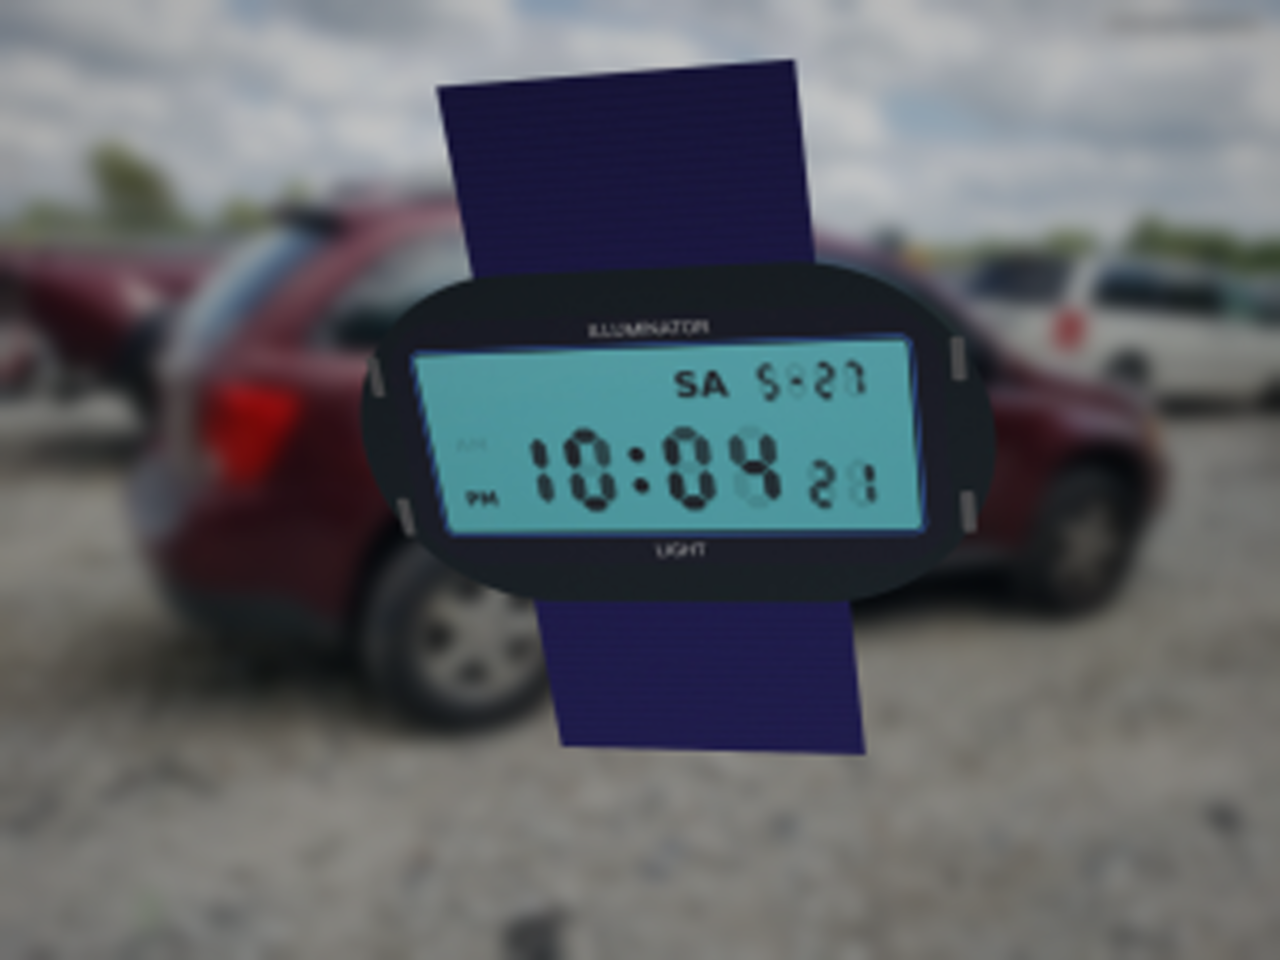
10h04m21s
